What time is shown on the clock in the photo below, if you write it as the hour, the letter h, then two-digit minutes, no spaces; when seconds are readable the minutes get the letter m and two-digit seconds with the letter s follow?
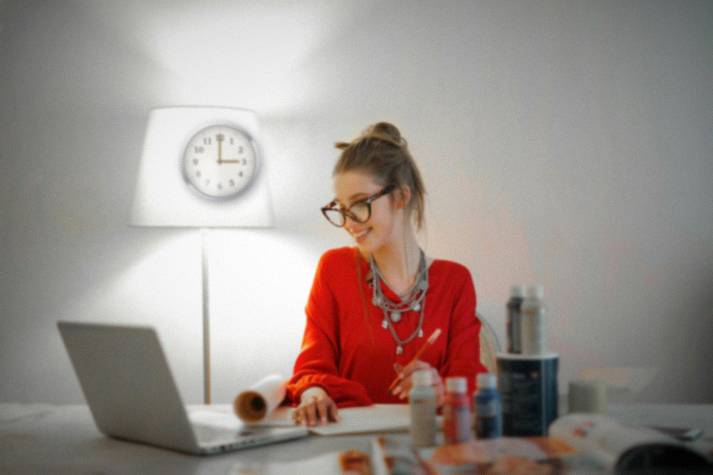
3h00
